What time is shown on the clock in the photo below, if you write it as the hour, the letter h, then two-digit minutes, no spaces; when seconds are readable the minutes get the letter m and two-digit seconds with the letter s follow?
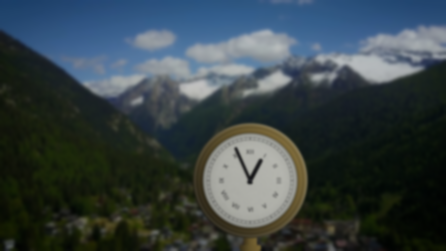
12h56
